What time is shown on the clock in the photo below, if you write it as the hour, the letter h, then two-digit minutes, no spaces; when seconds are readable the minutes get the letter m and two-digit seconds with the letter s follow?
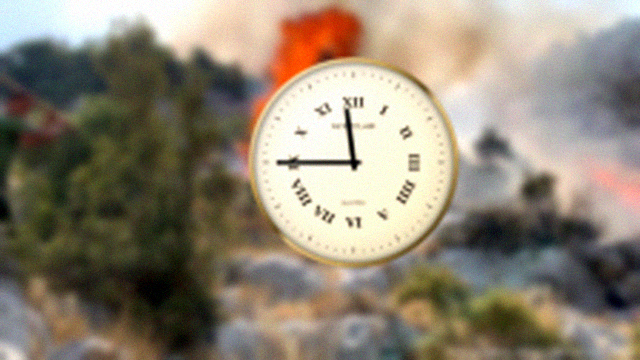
11h45
